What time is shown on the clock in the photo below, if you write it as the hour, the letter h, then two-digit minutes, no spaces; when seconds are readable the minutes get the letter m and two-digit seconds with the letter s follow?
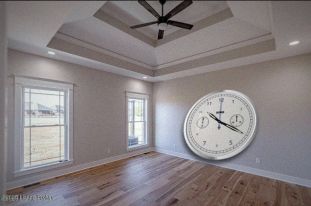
10h20
